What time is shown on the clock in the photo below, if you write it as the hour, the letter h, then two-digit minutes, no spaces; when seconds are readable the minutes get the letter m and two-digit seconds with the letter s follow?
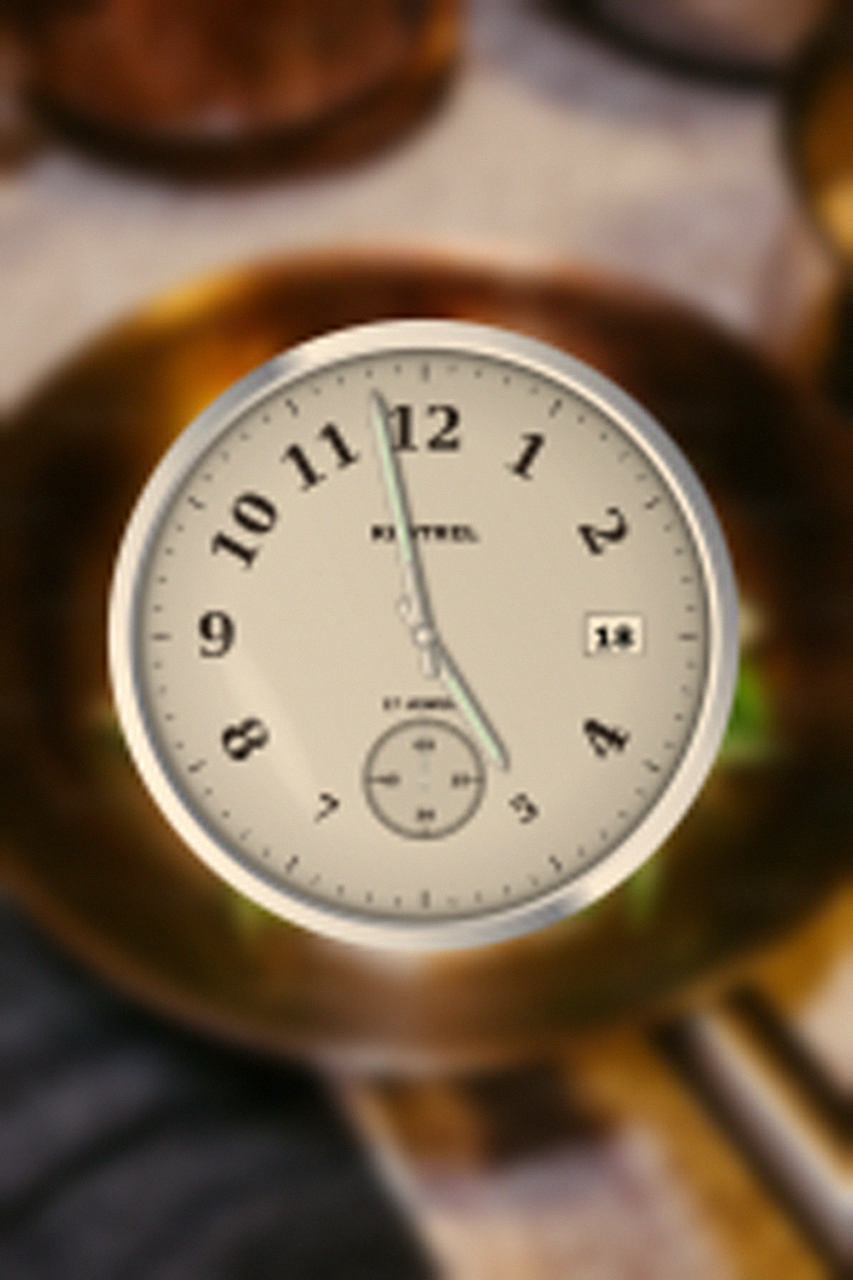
4h58
